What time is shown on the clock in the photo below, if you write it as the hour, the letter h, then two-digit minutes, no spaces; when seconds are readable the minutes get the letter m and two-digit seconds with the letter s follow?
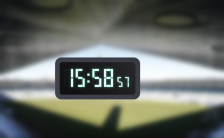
15h58m57s
